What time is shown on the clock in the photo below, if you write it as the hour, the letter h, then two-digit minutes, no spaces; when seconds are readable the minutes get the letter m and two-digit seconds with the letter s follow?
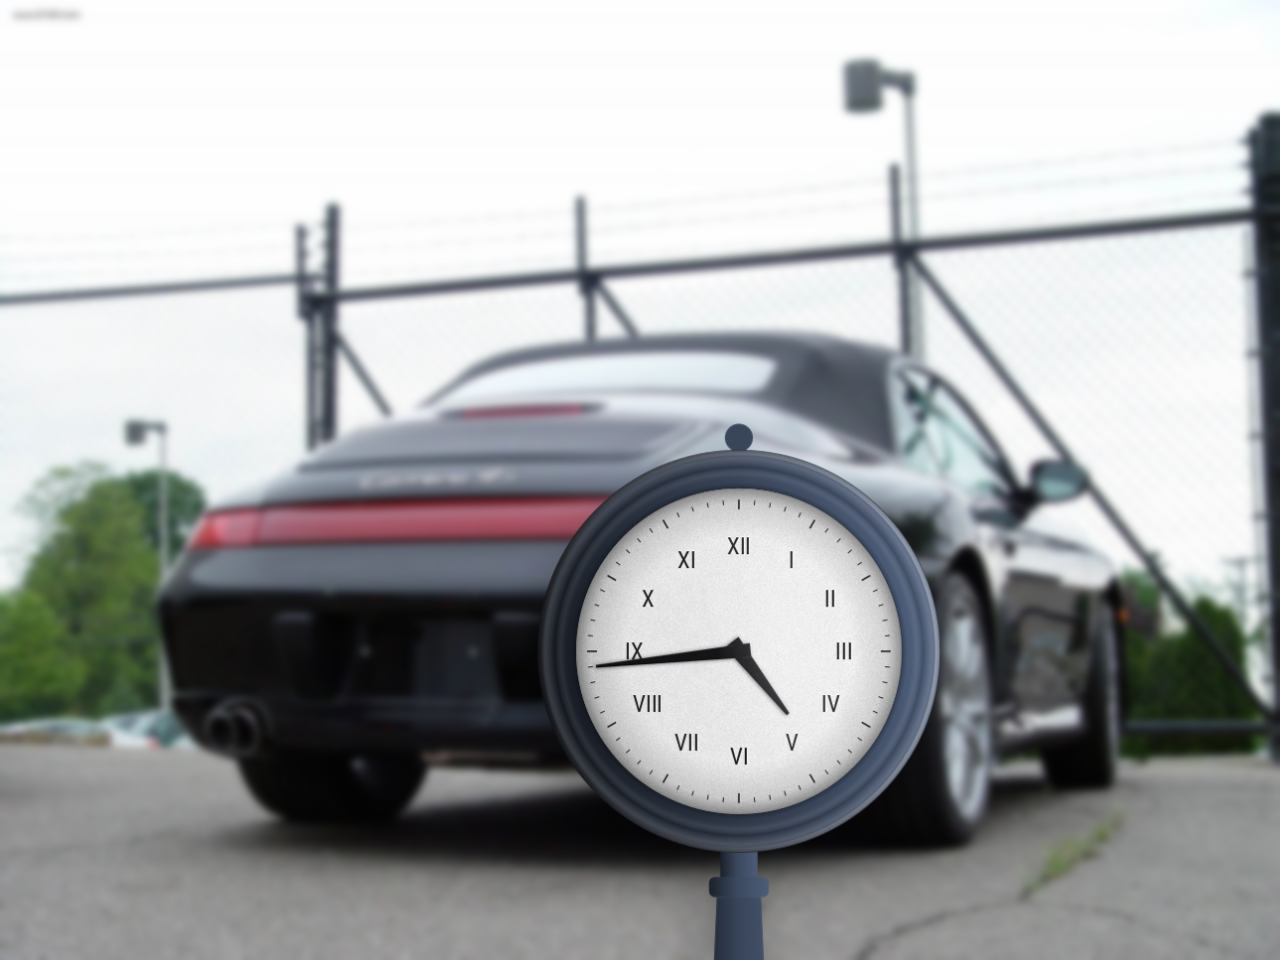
4h44
